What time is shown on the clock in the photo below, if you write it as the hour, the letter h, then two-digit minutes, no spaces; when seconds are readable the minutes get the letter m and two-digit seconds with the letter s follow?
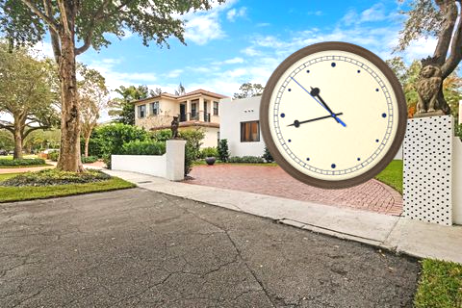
10h42m52s
